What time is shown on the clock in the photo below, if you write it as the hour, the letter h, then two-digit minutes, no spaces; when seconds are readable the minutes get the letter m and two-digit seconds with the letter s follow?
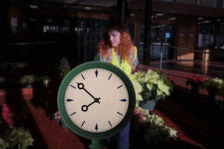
7h52
